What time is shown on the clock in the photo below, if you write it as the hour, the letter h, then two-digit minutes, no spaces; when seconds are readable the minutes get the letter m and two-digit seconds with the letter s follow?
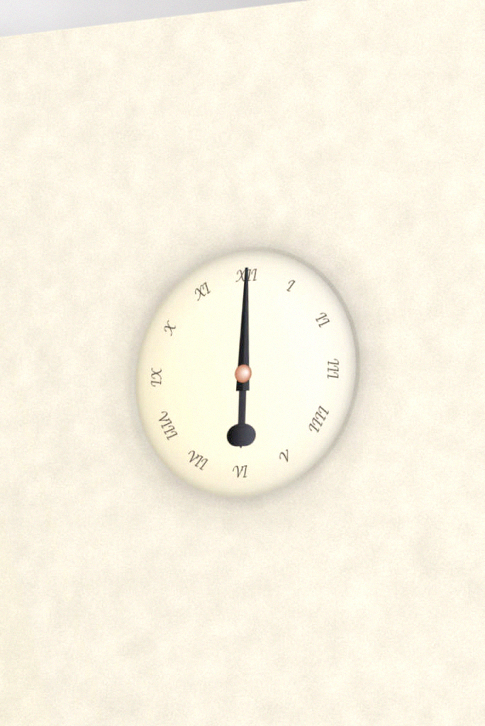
6h00
